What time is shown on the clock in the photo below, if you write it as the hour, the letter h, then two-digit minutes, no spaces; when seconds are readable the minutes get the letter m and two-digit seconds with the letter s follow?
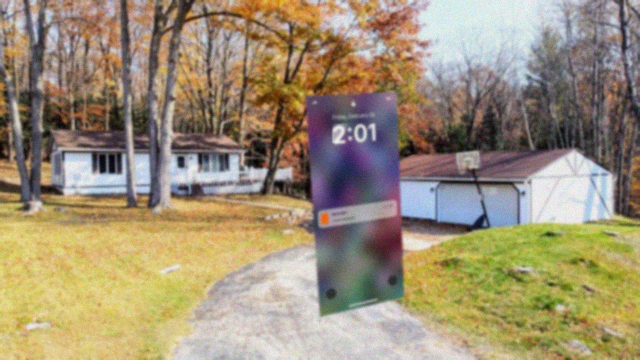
2h01
